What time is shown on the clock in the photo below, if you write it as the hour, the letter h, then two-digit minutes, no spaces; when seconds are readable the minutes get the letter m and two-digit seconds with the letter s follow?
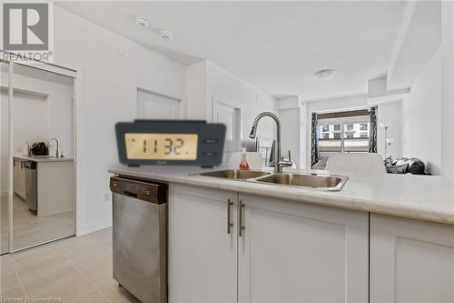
11h32
